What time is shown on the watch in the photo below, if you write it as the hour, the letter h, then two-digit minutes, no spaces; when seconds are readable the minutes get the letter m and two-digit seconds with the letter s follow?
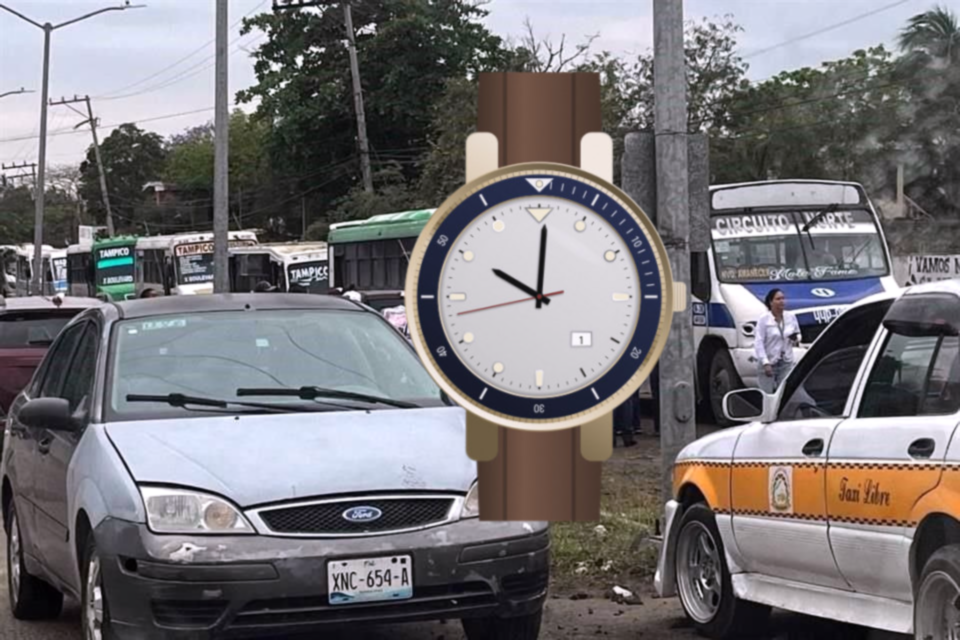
10h00m43s
